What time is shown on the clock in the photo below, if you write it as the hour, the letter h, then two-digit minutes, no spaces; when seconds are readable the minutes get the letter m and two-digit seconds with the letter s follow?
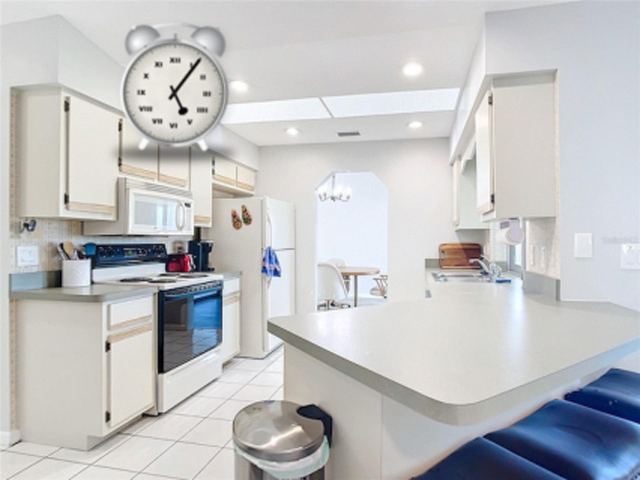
5h06
